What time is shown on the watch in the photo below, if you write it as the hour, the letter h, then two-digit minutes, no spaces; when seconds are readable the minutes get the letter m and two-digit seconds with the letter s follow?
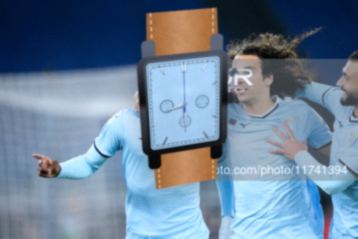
8h30
